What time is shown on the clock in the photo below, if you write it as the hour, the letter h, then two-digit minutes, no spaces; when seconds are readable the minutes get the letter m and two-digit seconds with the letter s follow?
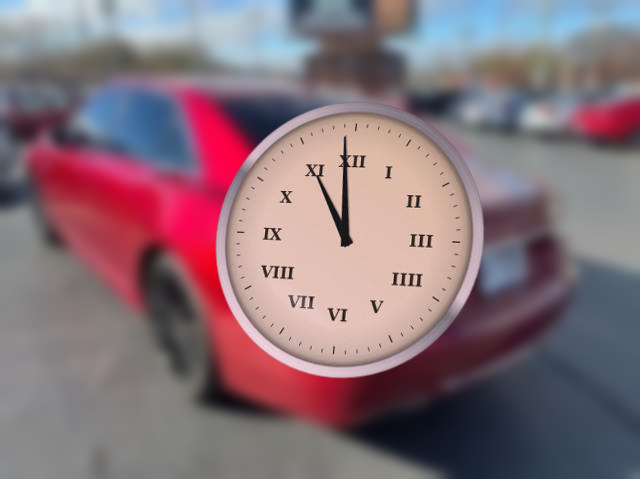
10h59
